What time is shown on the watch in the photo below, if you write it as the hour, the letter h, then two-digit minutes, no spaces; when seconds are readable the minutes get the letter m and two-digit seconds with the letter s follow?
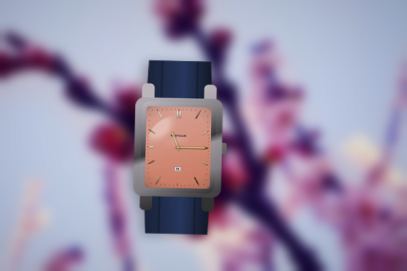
11h15
